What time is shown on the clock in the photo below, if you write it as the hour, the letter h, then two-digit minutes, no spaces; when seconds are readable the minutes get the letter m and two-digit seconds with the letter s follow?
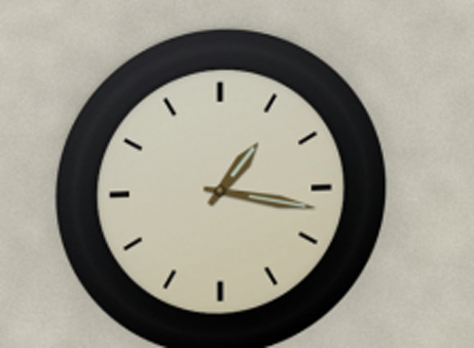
1h17
